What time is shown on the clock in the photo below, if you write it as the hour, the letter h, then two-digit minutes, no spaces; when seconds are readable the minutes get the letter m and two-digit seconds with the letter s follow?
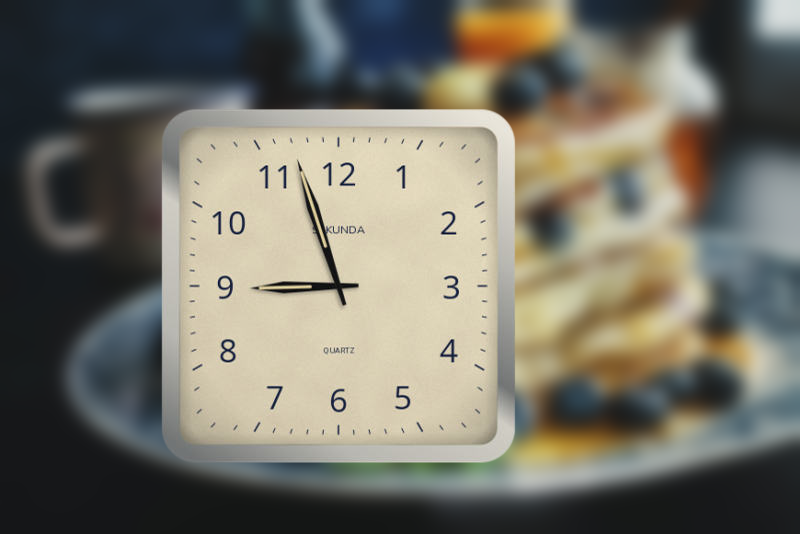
8h57
